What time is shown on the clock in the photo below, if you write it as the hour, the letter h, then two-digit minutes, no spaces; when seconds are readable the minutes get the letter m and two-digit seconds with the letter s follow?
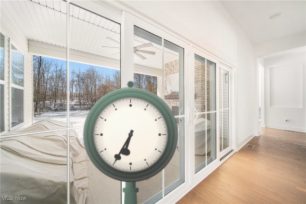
6h35
